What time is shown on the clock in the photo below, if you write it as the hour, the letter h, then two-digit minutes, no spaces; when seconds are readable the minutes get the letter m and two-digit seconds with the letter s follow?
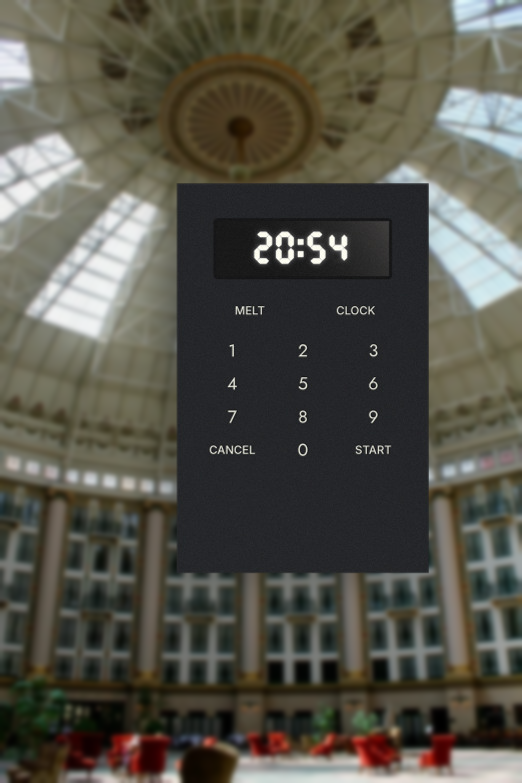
20h54
